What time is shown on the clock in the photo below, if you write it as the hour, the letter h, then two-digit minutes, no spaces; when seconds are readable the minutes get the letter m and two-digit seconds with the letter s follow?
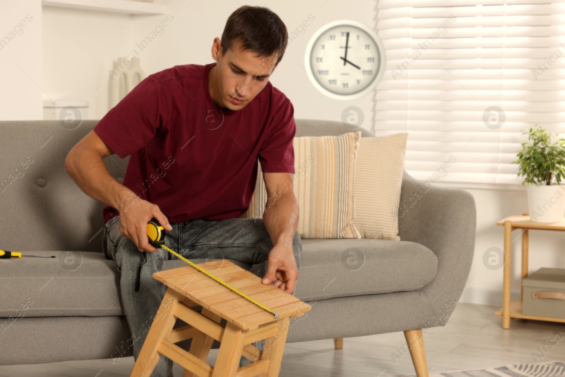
4h01
